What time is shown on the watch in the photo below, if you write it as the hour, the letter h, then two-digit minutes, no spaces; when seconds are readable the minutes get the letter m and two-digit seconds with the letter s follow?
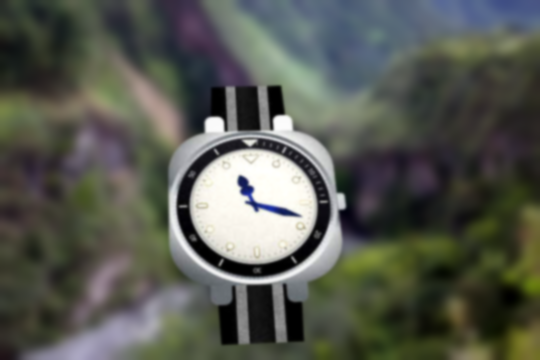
11h18
